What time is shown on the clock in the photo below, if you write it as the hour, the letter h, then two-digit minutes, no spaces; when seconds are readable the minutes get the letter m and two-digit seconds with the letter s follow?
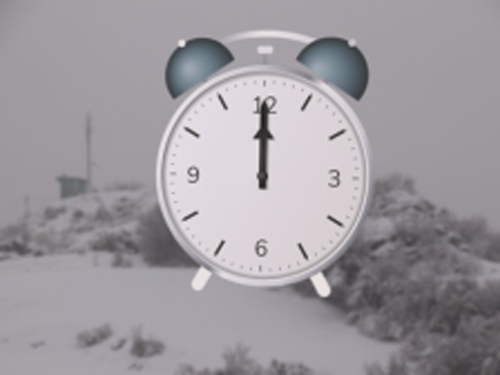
12h00
